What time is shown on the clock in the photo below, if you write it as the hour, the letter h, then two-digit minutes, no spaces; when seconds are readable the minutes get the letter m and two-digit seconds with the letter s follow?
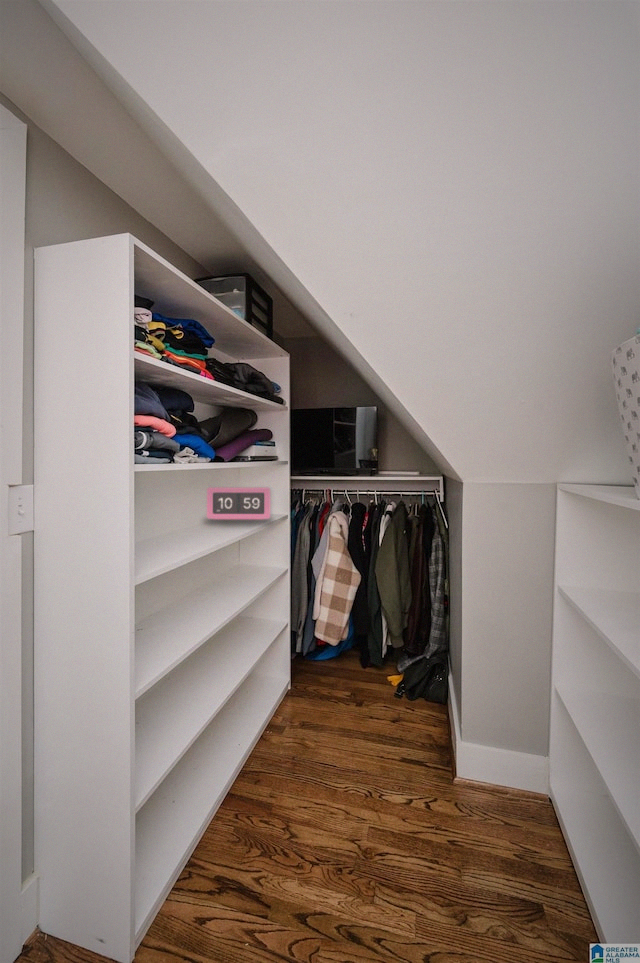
10h59
